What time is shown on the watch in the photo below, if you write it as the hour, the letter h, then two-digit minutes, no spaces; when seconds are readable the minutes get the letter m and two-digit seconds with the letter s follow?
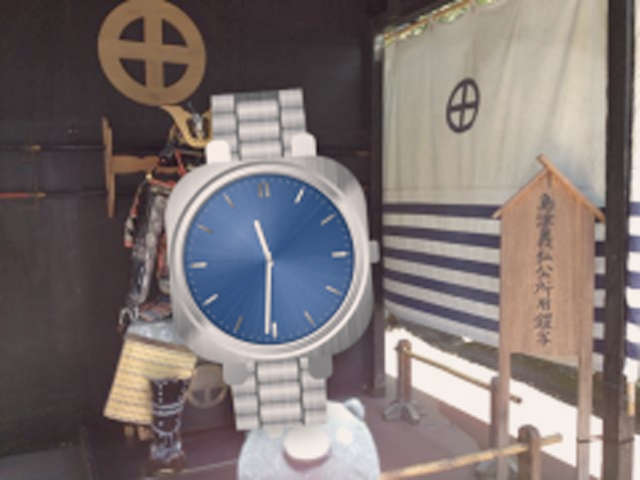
11h31
